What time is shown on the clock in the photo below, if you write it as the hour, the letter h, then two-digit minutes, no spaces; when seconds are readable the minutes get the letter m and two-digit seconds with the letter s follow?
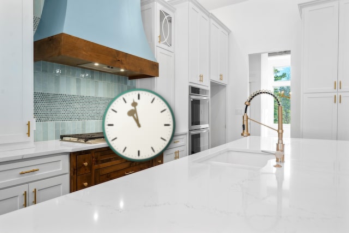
10h58
